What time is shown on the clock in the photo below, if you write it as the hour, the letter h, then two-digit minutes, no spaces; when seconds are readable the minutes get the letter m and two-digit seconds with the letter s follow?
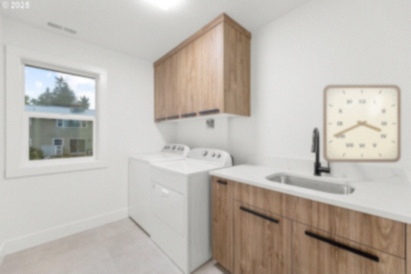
3h41
